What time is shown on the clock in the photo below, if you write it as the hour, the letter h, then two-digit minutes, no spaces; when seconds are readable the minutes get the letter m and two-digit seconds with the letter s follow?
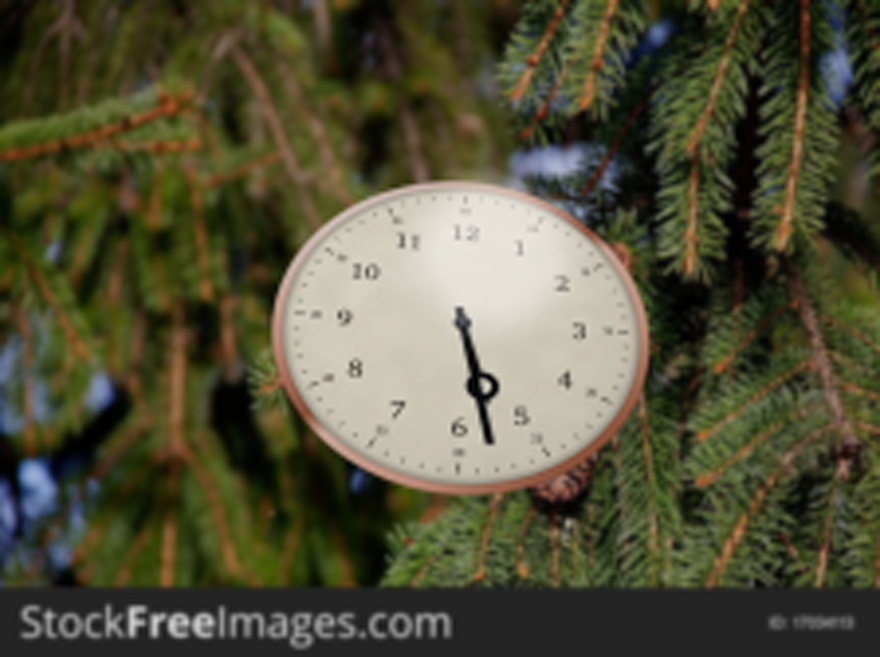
5h28
